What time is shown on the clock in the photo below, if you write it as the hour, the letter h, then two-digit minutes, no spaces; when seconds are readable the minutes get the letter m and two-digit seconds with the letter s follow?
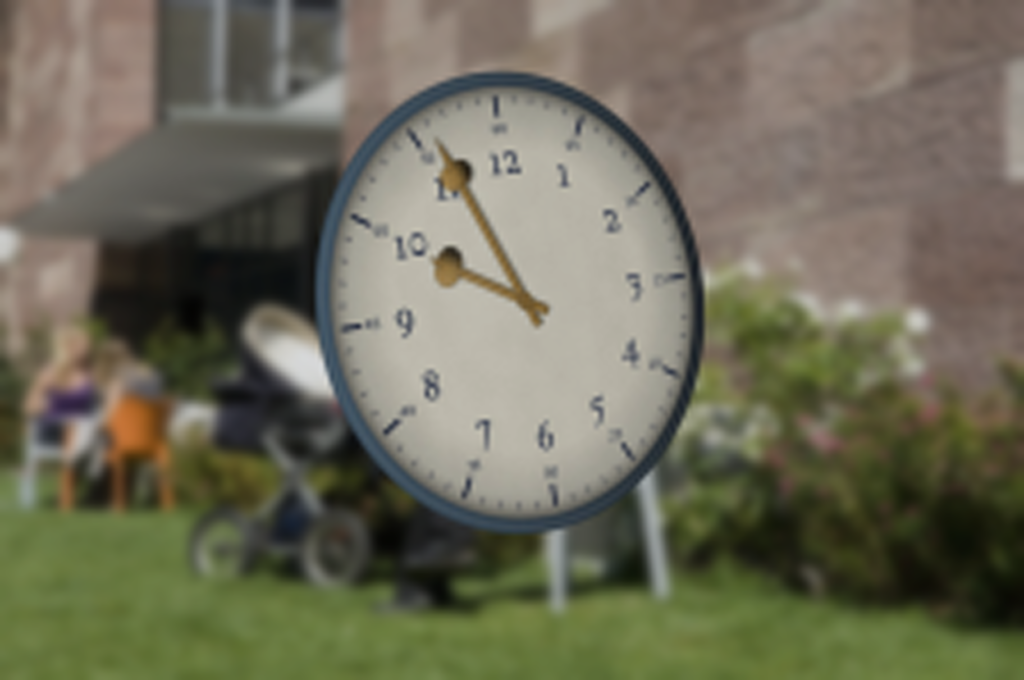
9h56
